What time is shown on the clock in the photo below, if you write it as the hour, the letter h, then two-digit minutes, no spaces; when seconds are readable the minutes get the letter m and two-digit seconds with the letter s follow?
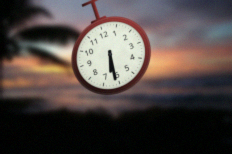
6h31
